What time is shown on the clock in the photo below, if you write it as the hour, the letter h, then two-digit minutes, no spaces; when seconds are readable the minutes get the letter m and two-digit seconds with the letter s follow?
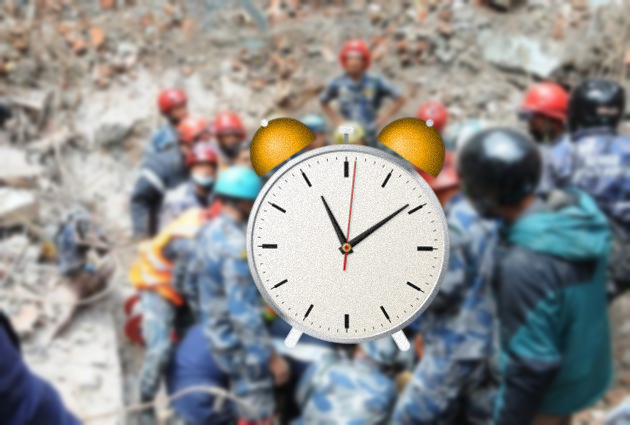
11h09m01s
